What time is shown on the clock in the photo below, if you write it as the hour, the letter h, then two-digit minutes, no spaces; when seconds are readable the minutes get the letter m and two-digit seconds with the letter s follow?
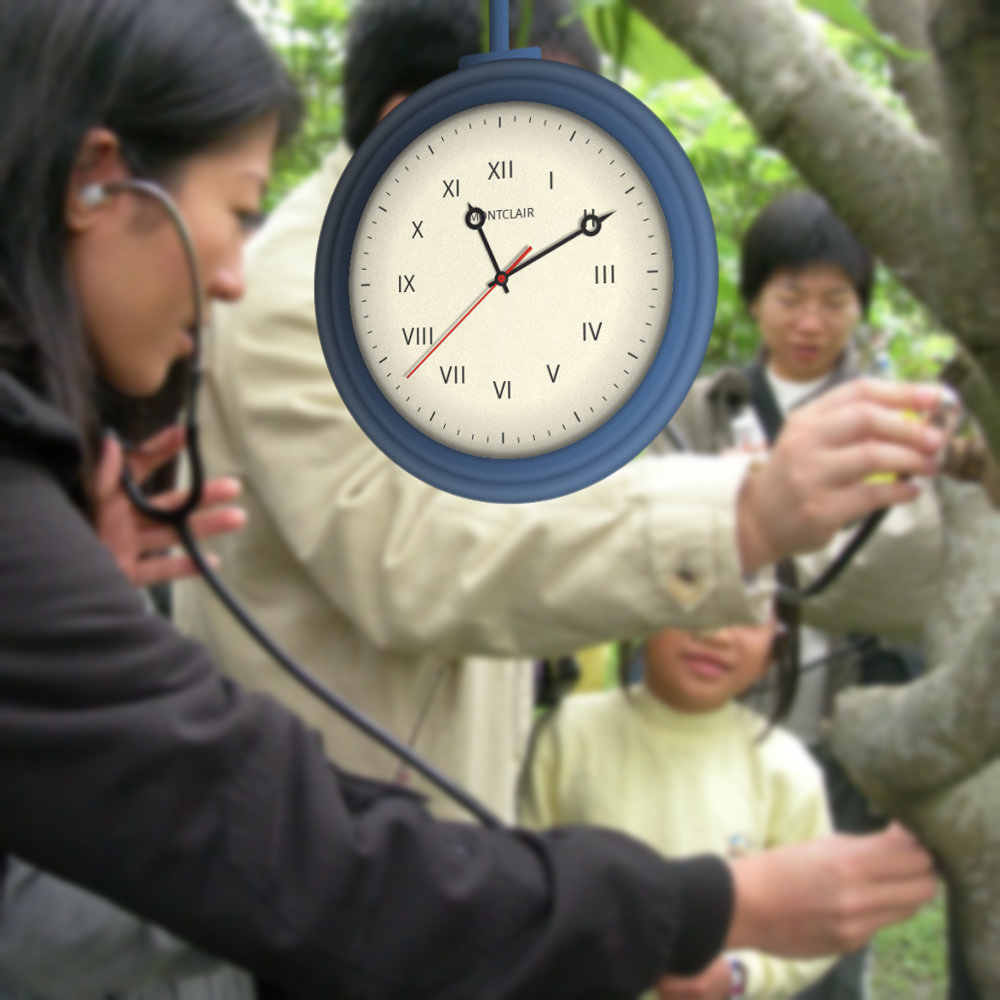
11h10m38s
